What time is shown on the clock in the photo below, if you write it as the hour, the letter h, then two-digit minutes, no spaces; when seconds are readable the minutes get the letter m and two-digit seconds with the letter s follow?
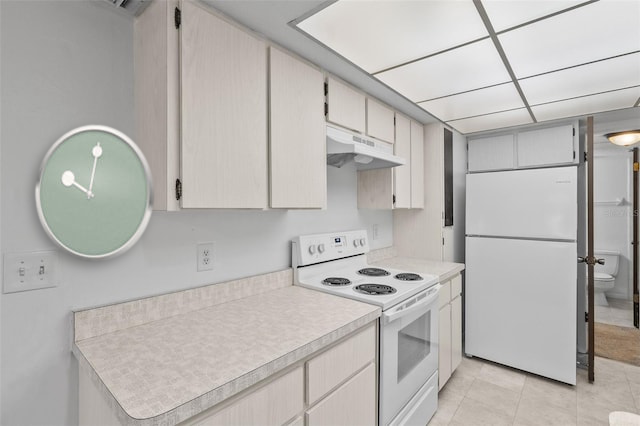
10h02
